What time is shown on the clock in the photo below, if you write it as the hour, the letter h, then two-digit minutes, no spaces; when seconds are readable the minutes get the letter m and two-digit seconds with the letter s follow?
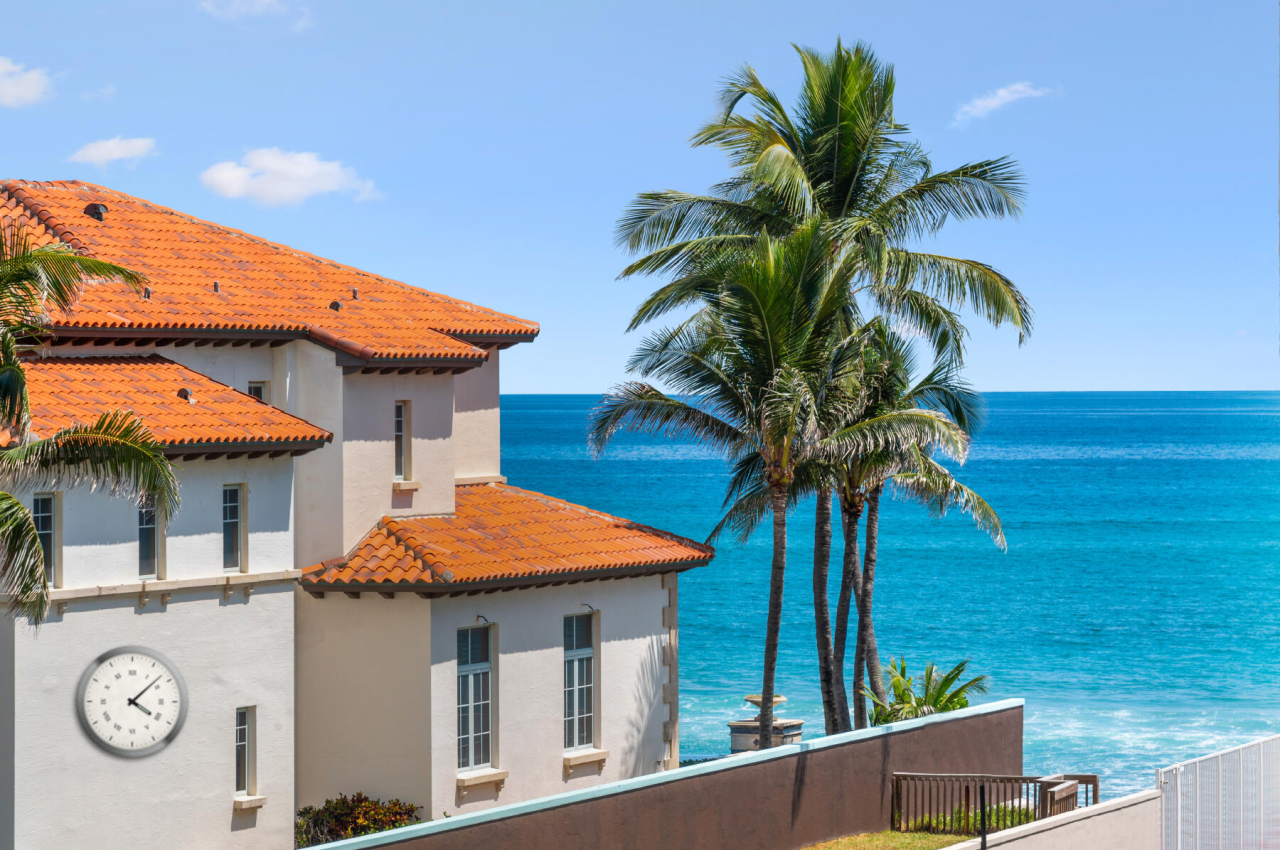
4h08
